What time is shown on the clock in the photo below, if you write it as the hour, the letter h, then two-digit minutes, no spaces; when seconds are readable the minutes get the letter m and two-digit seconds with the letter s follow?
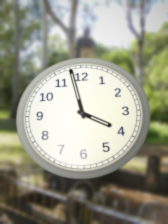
3h58
